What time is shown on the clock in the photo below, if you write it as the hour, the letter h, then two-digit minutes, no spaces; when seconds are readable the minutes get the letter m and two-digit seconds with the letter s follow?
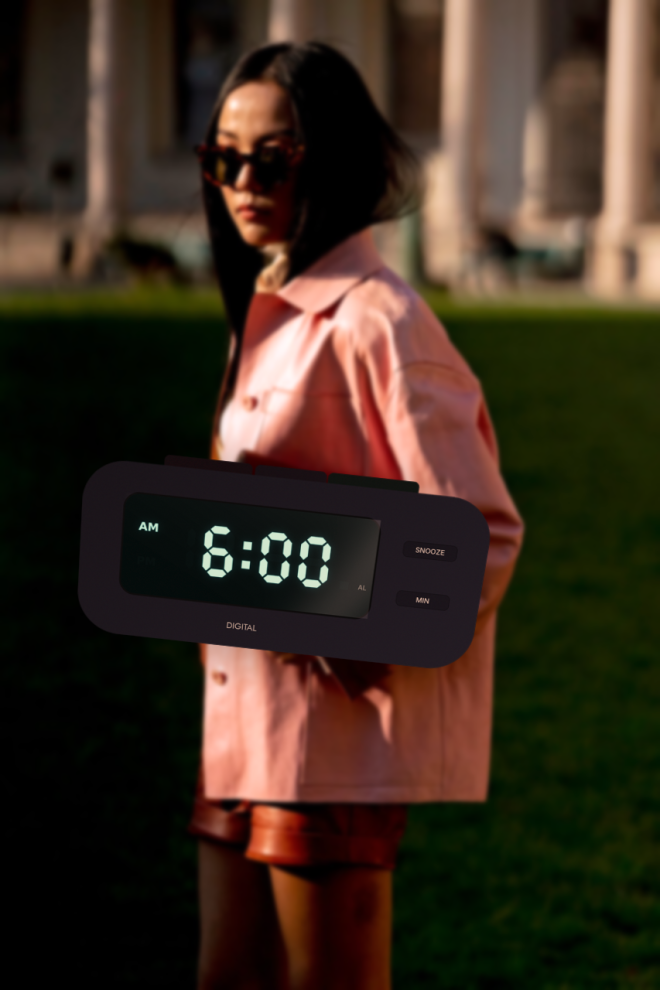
6h00
